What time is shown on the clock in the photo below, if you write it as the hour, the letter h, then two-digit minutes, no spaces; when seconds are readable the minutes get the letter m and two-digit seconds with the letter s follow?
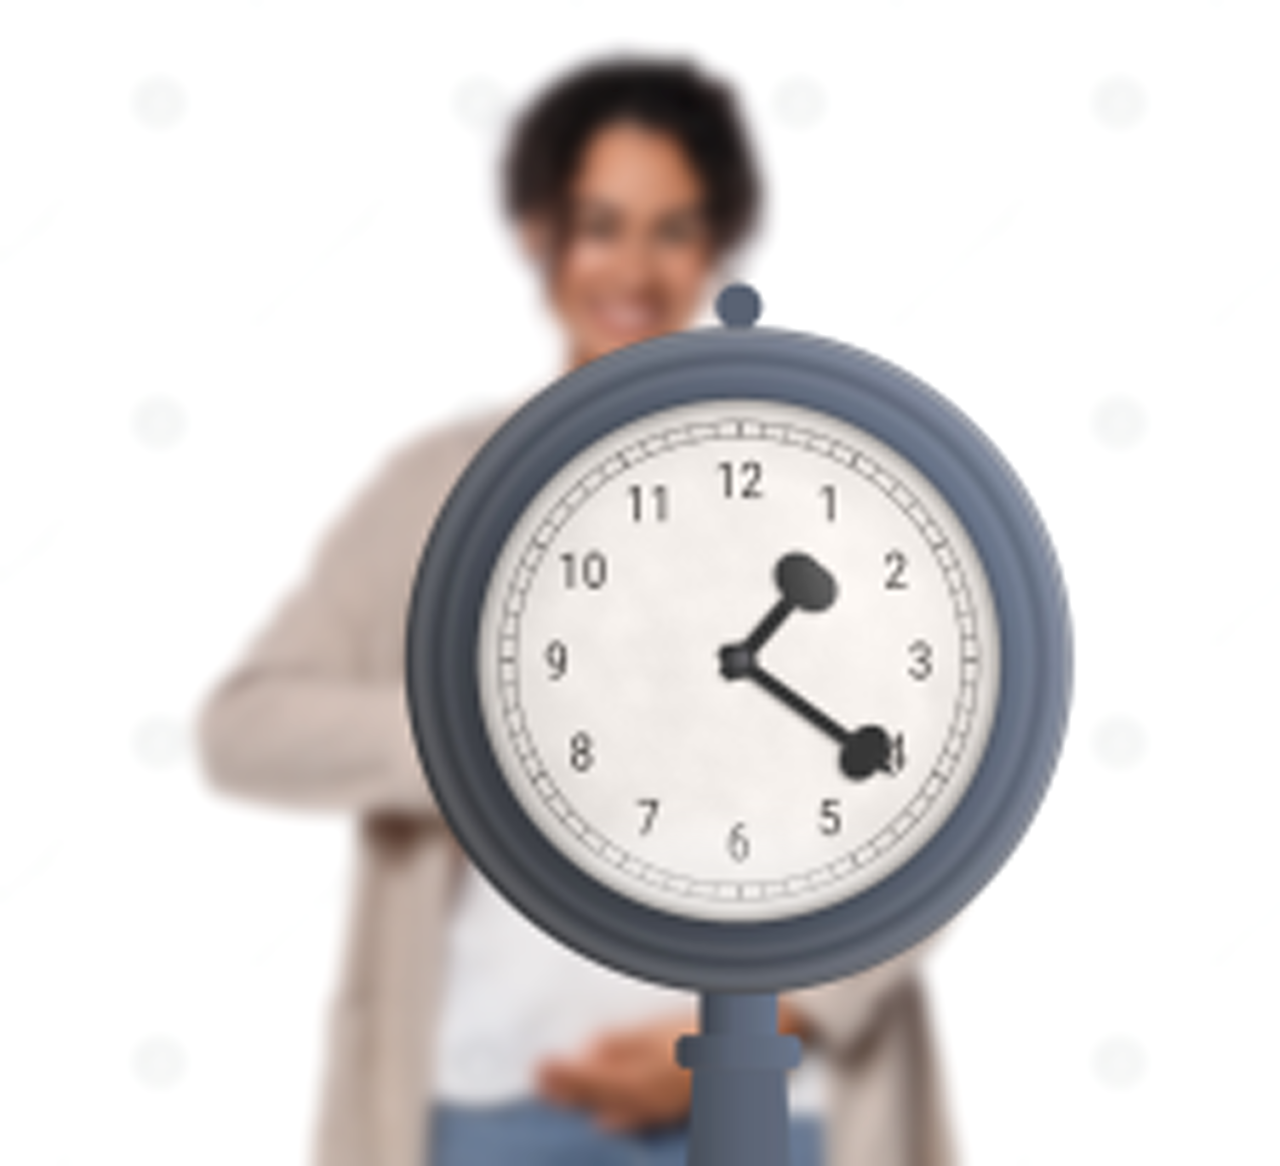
1h21
